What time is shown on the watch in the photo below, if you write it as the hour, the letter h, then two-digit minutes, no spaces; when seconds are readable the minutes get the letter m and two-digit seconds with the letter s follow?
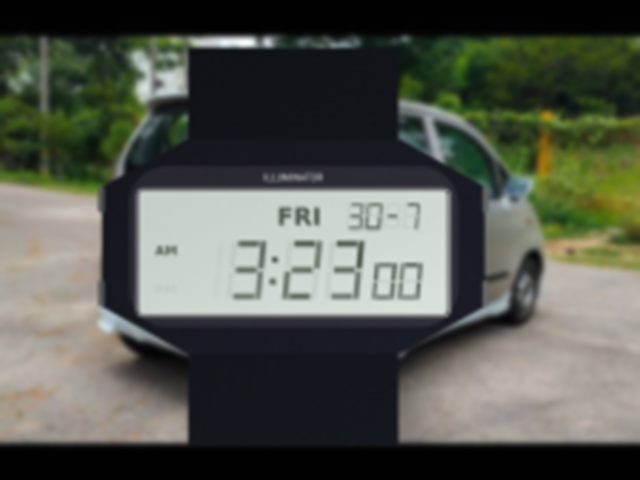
3h23m00s
